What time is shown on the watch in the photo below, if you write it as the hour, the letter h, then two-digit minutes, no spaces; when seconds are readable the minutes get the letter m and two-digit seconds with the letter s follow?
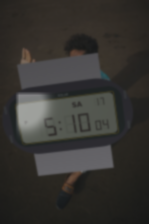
5h10
